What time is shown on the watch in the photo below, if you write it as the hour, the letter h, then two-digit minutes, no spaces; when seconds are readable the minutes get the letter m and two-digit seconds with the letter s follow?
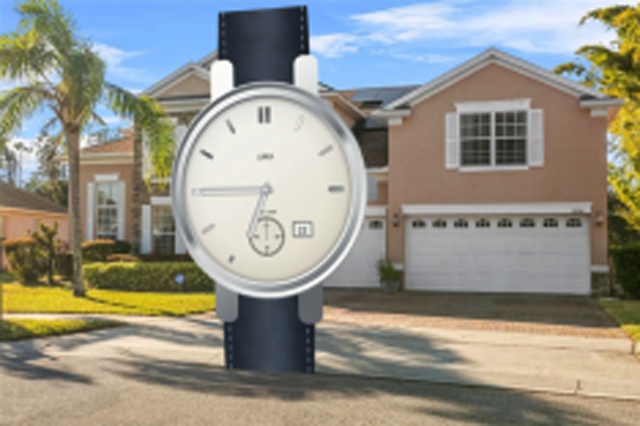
6h45
